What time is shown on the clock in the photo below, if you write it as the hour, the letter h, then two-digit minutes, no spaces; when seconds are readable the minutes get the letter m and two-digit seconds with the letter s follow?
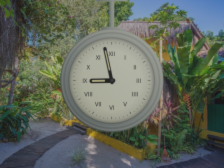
8h58
